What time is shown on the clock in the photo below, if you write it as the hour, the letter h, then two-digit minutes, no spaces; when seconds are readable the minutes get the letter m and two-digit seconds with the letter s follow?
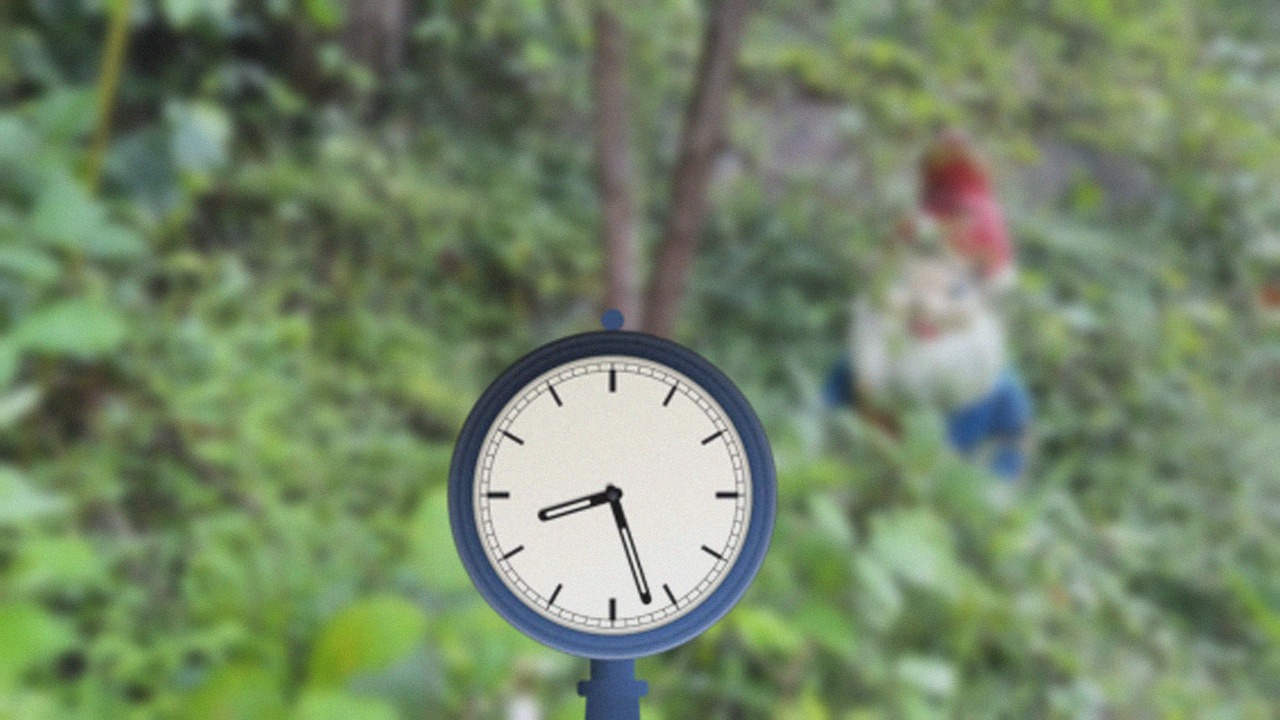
8h27
